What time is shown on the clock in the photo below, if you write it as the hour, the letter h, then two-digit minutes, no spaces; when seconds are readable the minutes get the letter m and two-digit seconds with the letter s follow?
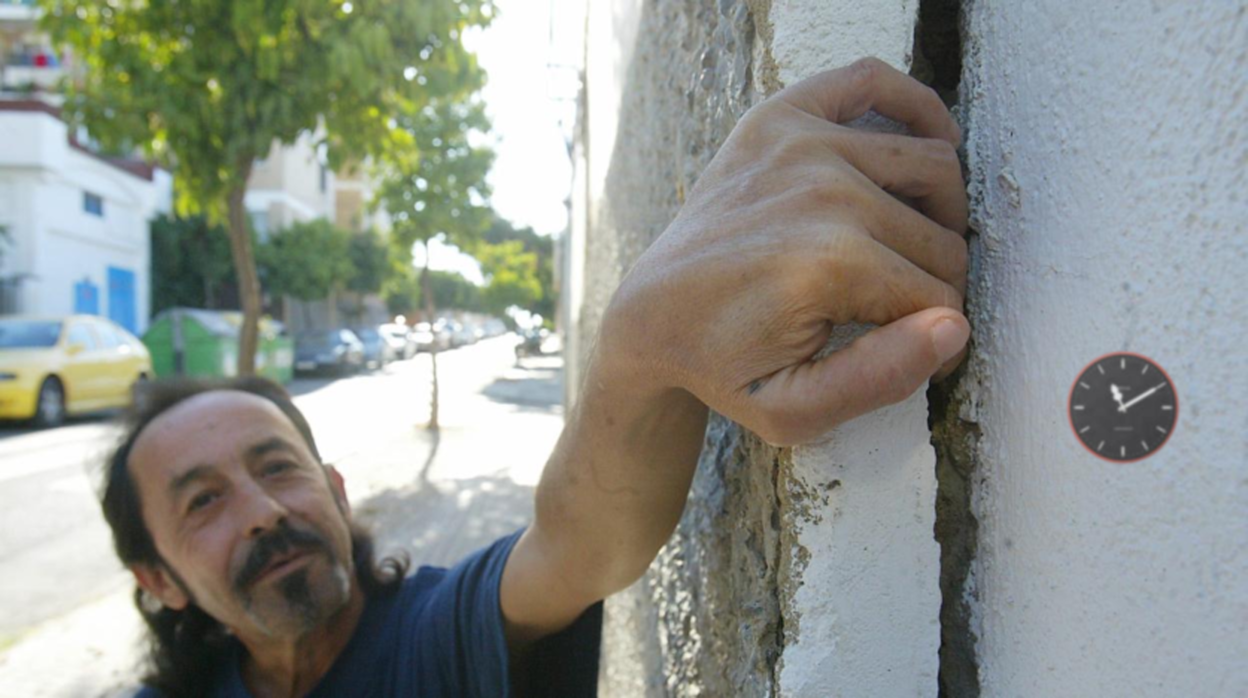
11h10
